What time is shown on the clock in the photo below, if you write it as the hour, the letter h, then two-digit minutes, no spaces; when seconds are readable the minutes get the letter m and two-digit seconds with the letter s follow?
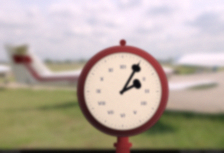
2h05
